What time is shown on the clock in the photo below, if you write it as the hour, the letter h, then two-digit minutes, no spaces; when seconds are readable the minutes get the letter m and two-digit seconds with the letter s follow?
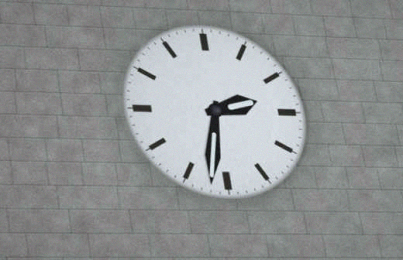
2h32
